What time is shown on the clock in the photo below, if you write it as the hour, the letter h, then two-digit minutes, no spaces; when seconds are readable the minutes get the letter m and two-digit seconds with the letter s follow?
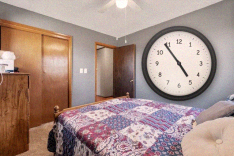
4h54
